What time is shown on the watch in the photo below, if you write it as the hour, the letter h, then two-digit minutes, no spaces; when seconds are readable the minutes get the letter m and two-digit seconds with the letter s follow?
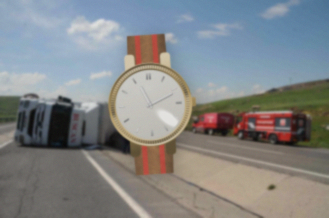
11h11
